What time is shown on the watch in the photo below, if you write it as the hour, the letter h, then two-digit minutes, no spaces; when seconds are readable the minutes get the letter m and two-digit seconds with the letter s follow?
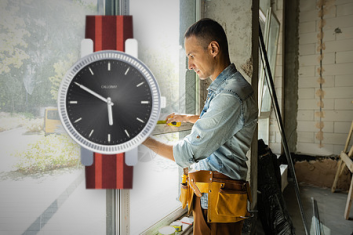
5h50
